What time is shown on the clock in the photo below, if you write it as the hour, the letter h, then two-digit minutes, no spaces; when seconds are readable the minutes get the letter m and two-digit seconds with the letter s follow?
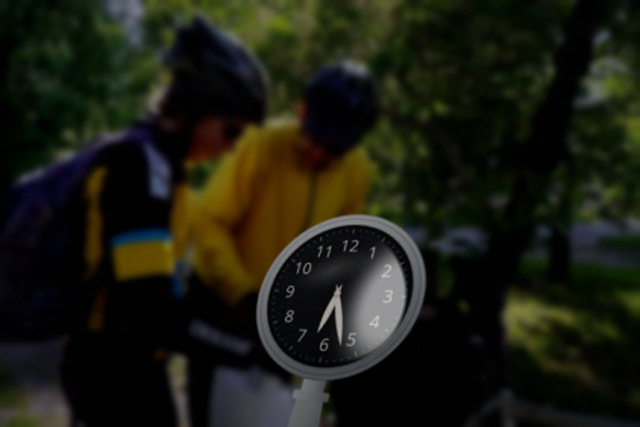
6h27
